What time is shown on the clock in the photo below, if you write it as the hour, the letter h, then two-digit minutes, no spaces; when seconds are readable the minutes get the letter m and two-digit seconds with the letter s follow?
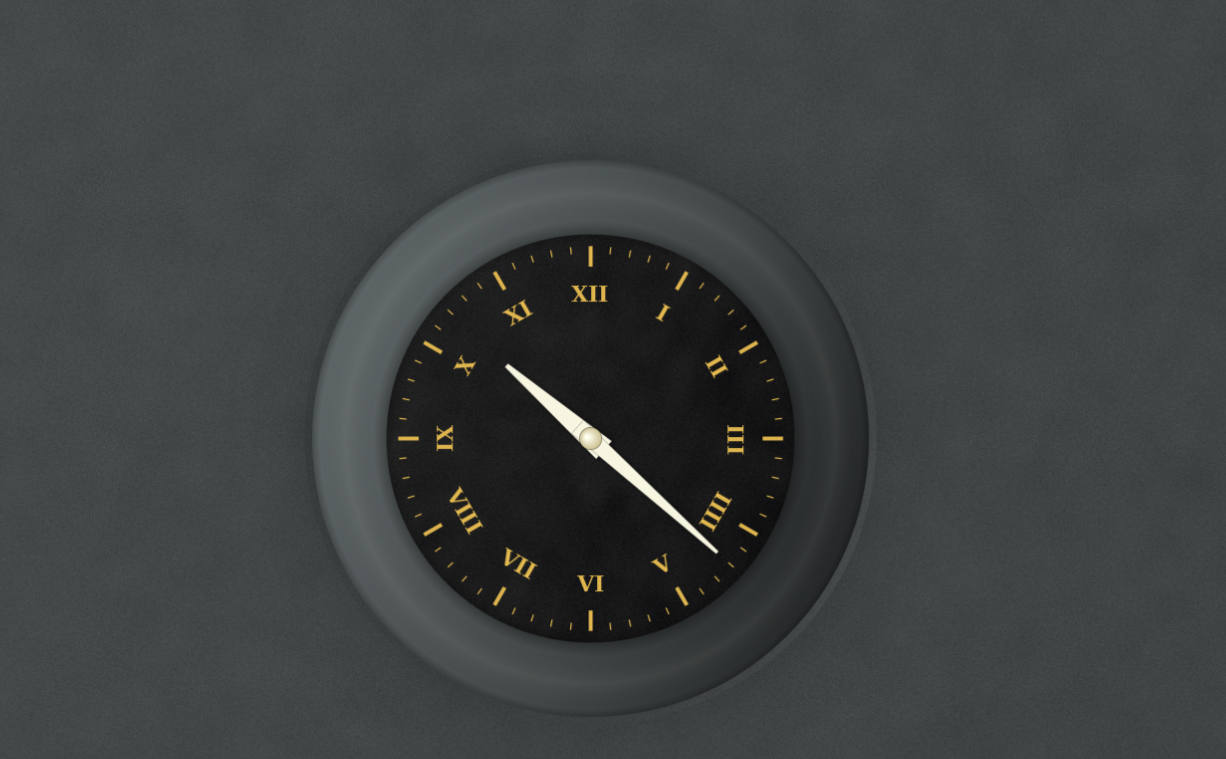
10h22
